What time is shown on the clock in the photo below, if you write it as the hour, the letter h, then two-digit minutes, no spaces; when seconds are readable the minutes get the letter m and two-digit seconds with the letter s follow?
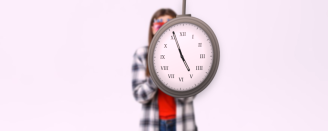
4h56
